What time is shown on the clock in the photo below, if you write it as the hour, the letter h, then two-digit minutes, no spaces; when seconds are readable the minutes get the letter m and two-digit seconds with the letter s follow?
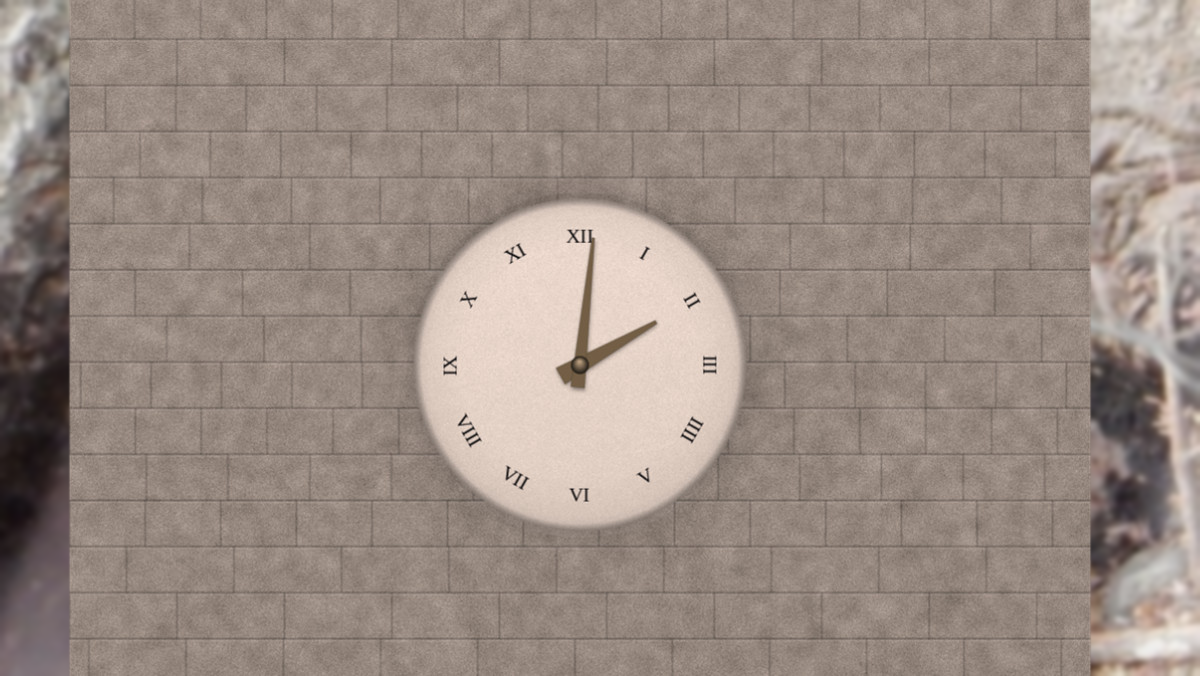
2h01
